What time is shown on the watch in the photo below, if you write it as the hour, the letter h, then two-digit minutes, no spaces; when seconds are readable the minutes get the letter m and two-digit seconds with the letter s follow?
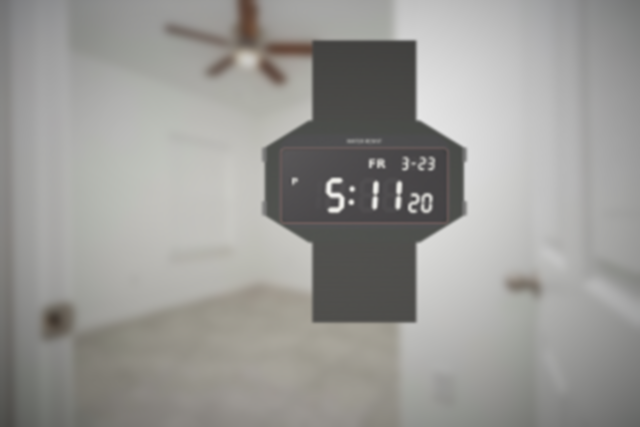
5h11m20s
